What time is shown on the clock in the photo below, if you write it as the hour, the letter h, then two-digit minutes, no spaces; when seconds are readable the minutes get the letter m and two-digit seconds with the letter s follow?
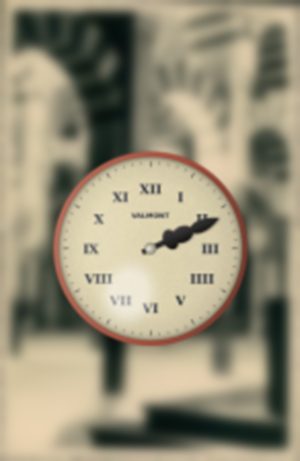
2h11
